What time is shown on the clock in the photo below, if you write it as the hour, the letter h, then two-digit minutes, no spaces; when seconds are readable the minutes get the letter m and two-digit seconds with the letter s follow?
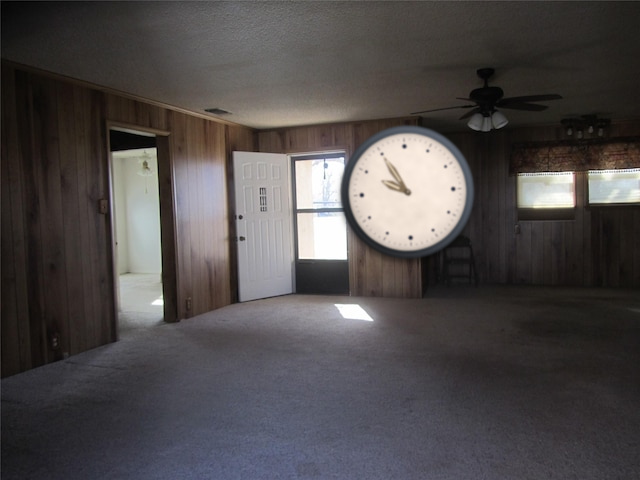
9h55
